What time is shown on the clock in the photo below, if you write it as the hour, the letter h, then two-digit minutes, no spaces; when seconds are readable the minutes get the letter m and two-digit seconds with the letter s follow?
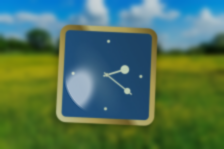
2h21
